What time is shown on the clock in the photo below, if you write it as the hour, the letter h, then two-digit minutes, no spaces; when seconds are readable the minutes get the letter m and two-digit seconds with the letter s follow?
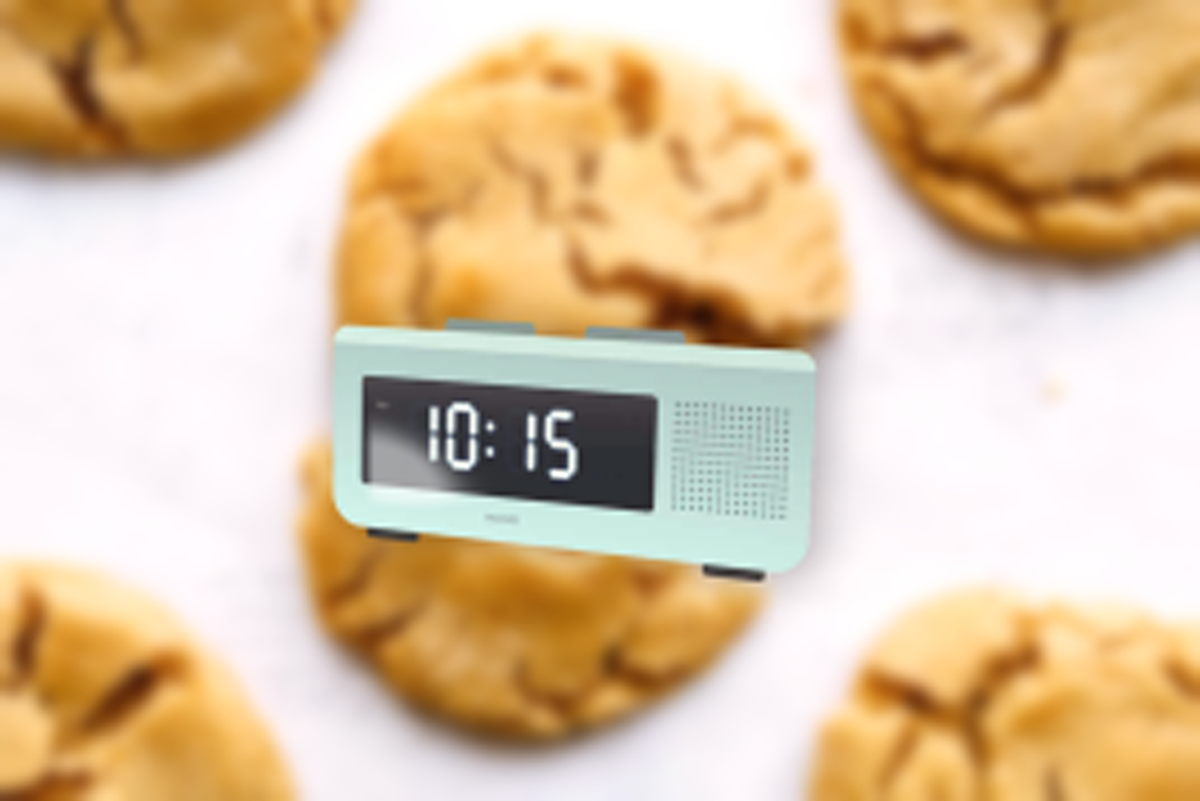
10h15
